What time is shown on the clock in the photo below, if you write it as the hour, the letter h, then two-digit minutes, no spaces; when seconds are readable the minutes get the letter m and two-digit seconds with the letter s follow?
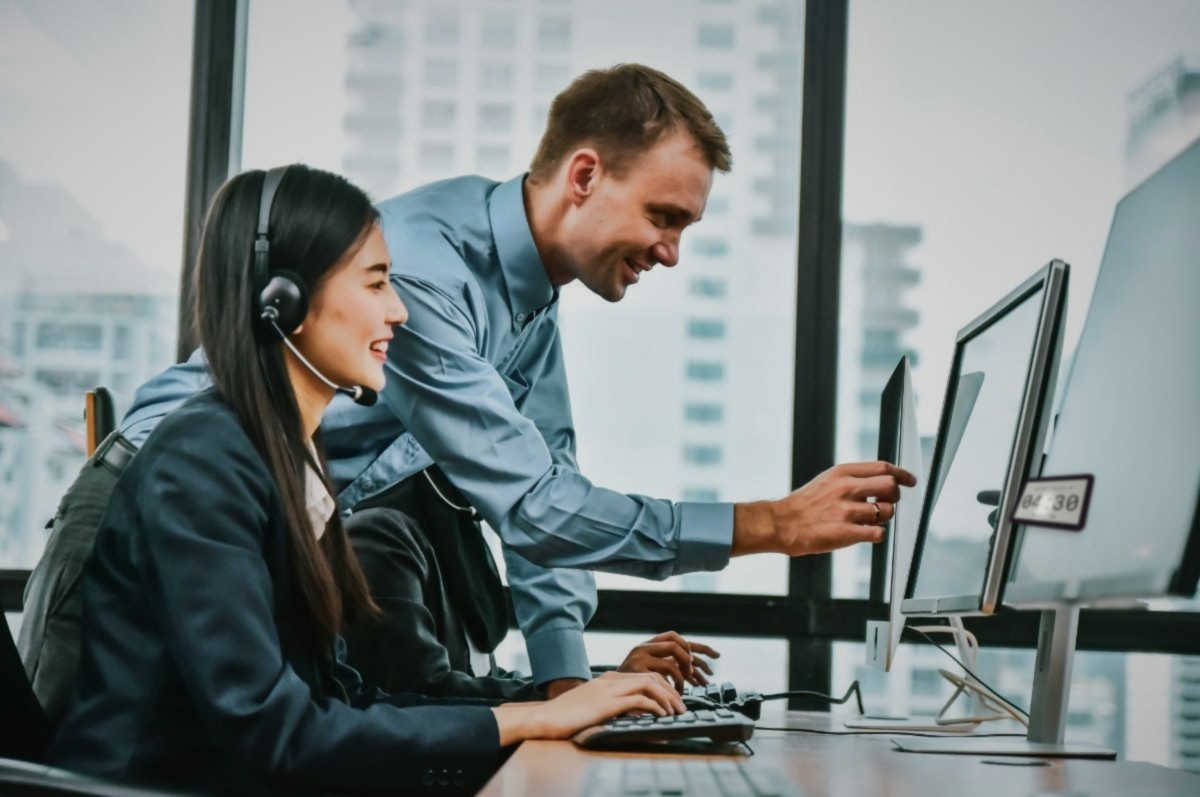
4h30
